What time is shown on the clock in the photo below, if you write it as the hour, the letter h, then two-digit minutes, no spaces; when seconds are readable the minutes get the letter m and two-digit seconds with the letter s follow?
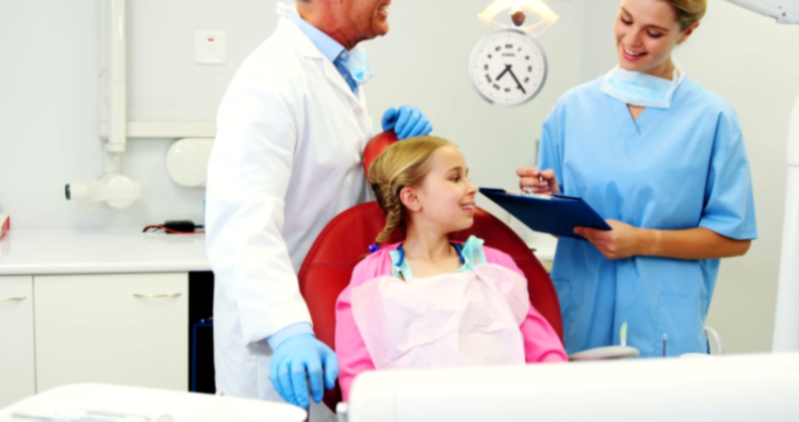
7h24
